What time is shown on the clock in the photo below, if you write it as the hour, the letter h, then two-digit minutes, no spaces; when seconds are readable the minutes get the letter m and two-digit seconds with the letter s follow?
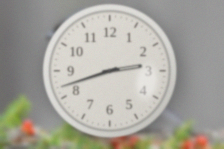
2h42
